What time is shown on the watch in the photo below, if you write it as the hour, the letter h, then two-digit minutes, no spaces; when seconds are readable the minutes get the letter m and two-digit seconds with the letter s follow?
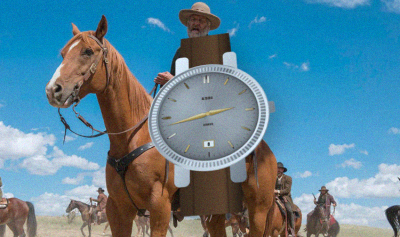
2h43
